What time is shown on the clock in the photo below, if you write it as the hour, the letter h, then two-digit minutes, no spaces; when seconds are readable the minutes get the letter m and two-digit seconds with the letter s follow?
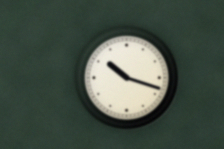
10h18
